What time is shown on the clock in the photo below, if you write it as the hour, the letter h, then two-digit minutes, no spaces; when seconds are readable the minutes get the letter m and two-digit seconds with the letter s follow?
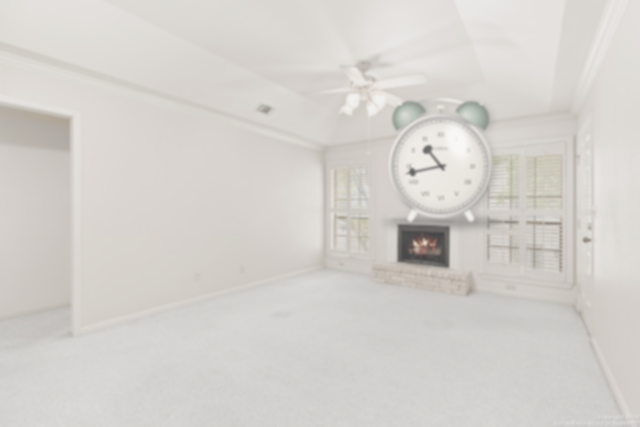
10h43
